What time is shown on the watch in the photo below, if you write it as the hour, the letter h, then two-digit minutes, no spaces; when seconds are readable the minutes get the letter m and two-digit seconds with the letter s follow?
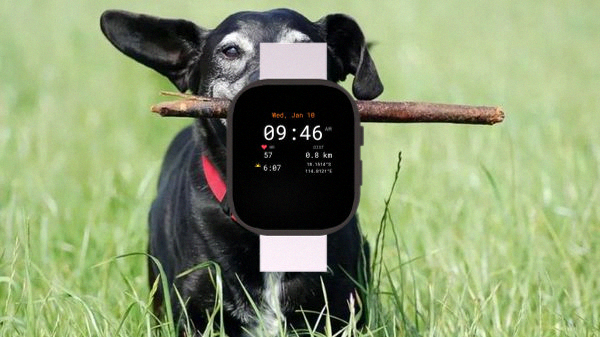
9h46
